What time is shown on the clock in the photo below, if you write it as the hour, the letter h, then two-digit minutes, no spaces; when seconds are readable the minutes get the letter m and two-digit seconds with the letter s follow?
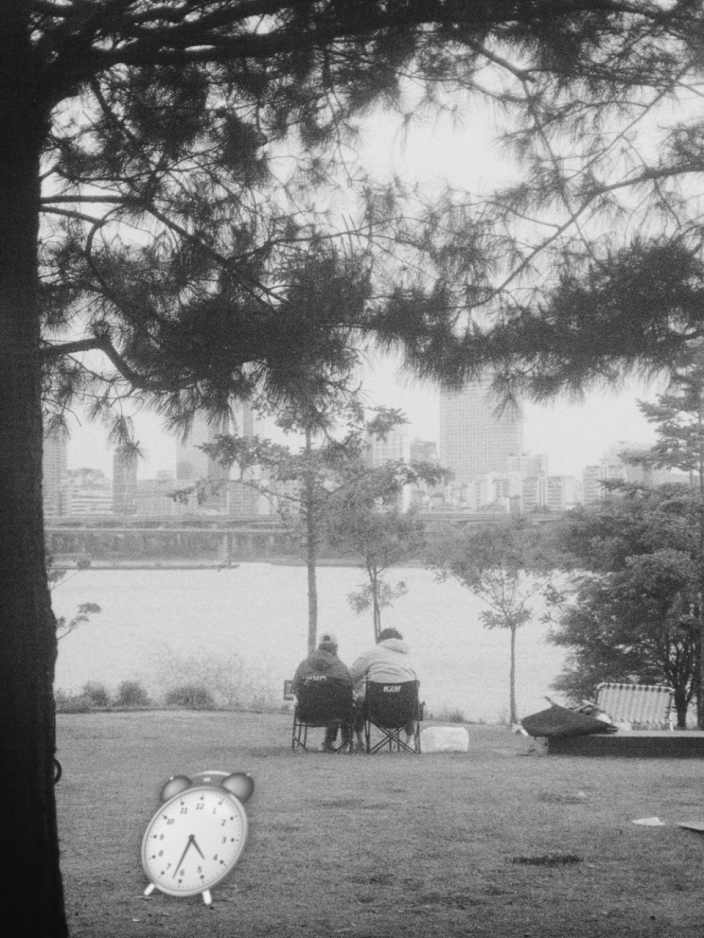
4h32
